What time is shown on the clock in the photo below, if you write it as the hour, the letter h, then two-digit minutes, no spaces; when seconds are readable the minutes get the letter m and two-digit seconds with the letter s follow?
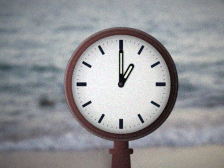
1h00
